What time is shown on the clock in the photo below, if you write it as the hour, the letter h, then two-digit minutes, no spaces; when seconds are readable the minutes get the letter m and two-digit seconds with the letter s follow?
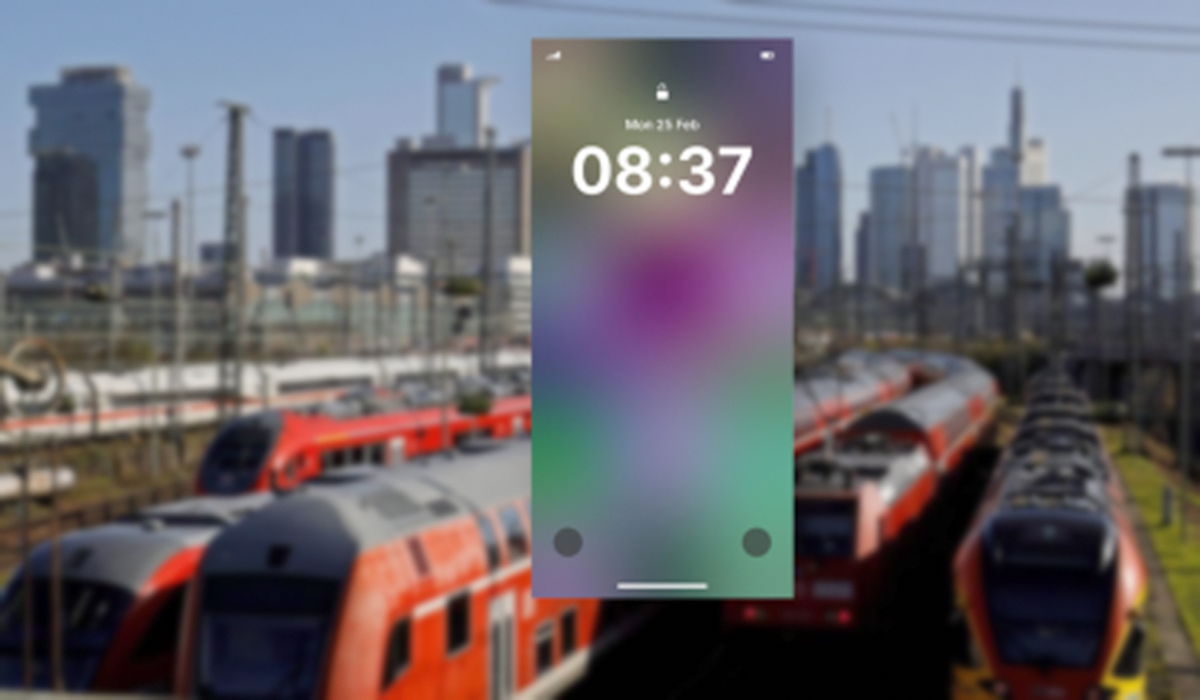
8h37
